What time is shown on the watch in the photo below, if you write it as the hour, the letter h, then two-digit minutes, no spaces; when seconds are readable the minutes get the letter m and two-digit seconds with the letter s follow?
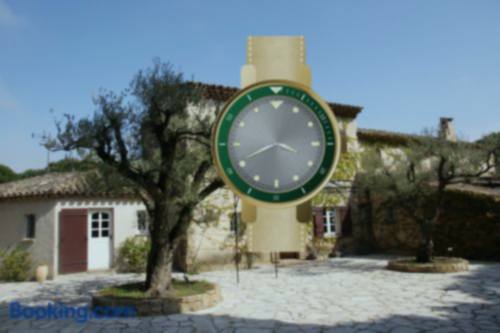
3h41
